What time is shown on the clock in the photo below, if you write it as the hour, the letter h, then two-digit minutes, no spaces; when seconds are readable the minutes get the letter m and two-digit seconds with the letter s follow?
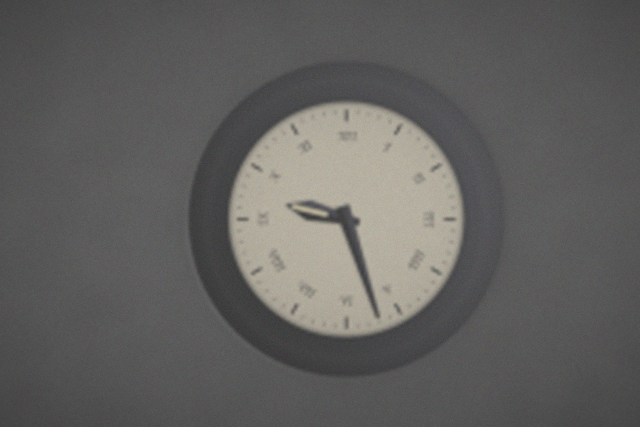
9h27
